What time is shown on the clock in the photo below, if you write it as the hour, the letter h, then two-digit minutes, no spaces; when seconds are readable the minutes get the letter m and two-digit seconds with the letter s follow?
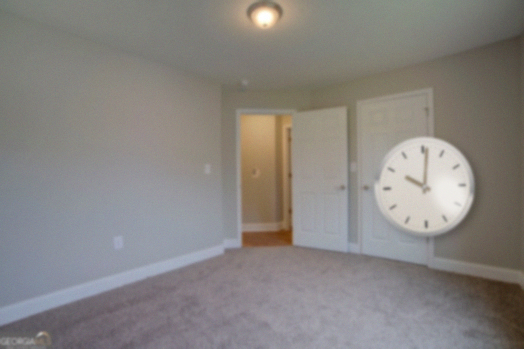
10h01
